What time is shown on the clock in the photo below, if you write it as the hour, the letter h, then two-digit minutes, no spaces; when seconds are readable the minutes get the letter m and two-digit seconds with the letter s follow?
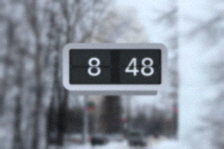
8h48
